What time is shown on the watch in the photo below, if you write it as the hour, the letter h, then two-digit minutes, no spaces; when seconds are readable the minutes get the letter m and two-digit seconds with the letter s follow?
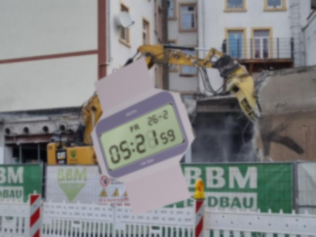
5h21m59s
